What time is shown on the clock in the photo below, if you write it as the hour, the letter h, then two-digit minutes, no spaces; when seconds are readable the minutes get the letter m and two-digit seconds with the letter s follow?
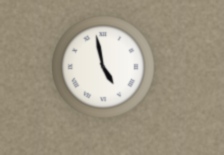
4h58
